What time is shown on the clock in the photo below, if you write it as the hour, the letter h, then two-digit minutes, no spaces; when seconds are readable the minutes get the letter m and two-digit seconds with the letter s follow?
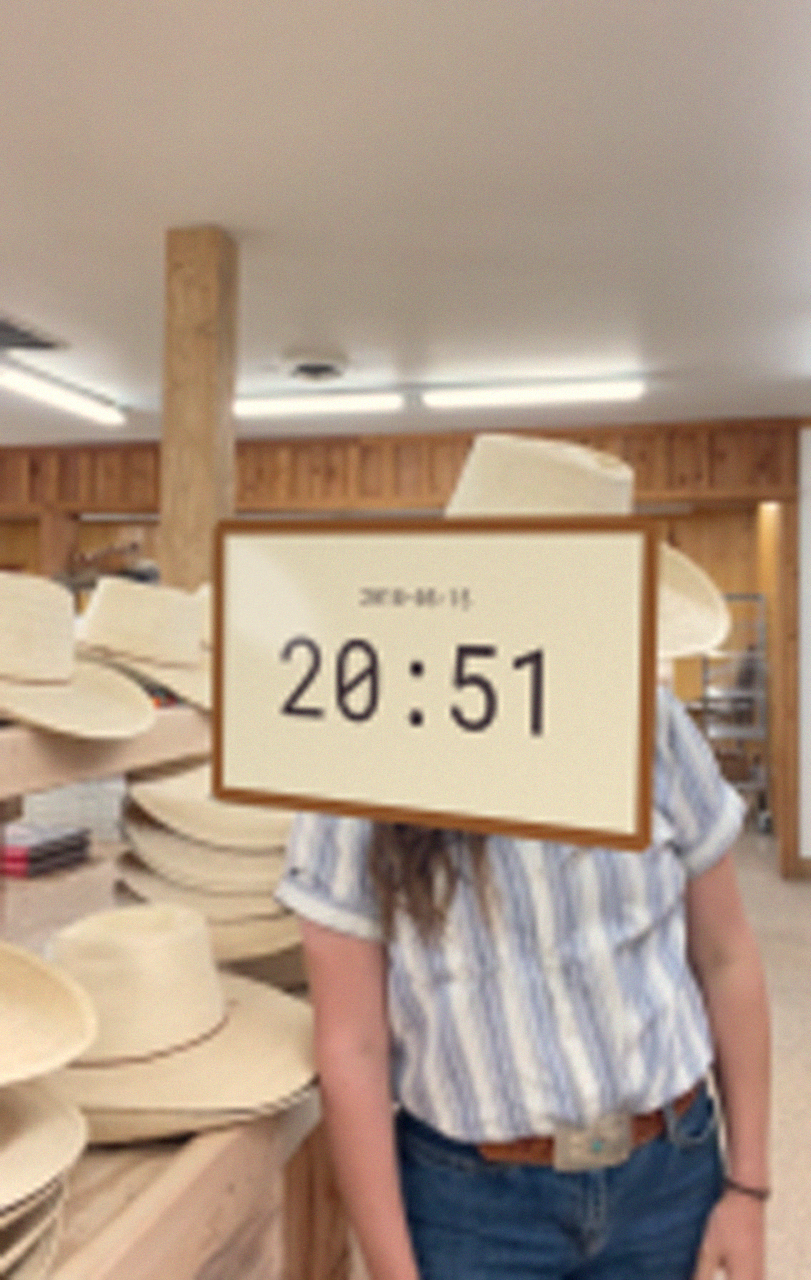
20h51
